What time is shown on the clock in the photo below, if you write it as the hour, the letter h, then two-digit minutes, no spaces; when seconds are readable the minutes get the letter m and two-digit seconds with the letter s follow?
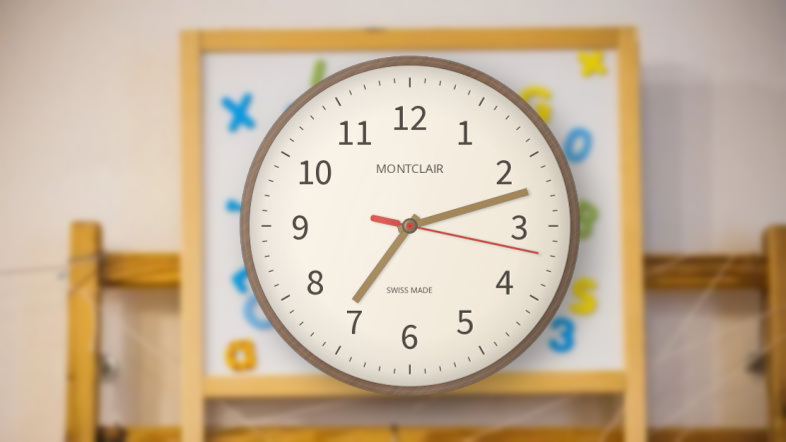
7h12m17s
